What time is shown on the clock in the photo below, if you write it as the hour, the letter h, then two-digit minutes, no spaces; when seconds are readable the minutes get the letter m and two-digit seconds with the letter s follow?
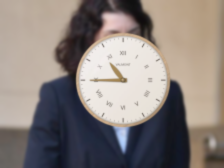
10h45
